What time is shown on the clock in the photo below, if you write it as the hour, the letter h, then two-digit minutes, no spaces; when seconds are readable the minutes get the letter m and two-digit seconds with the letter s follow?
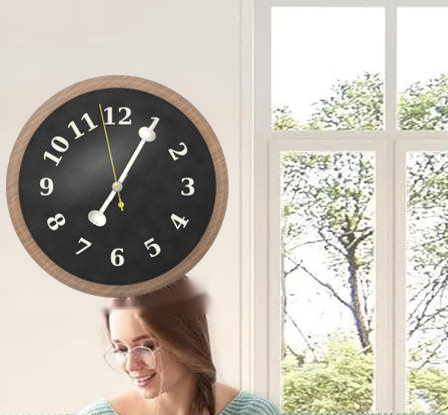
7h04m58s
